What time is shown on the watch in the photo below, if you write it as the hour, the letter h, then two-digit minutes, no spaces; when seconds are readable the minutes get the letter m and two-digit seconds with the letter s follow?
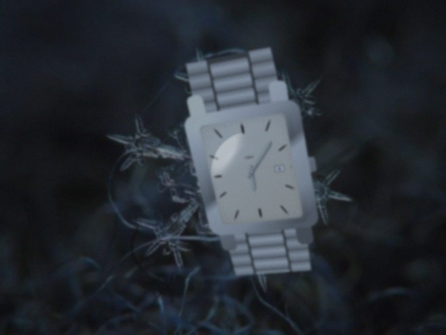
6h07
